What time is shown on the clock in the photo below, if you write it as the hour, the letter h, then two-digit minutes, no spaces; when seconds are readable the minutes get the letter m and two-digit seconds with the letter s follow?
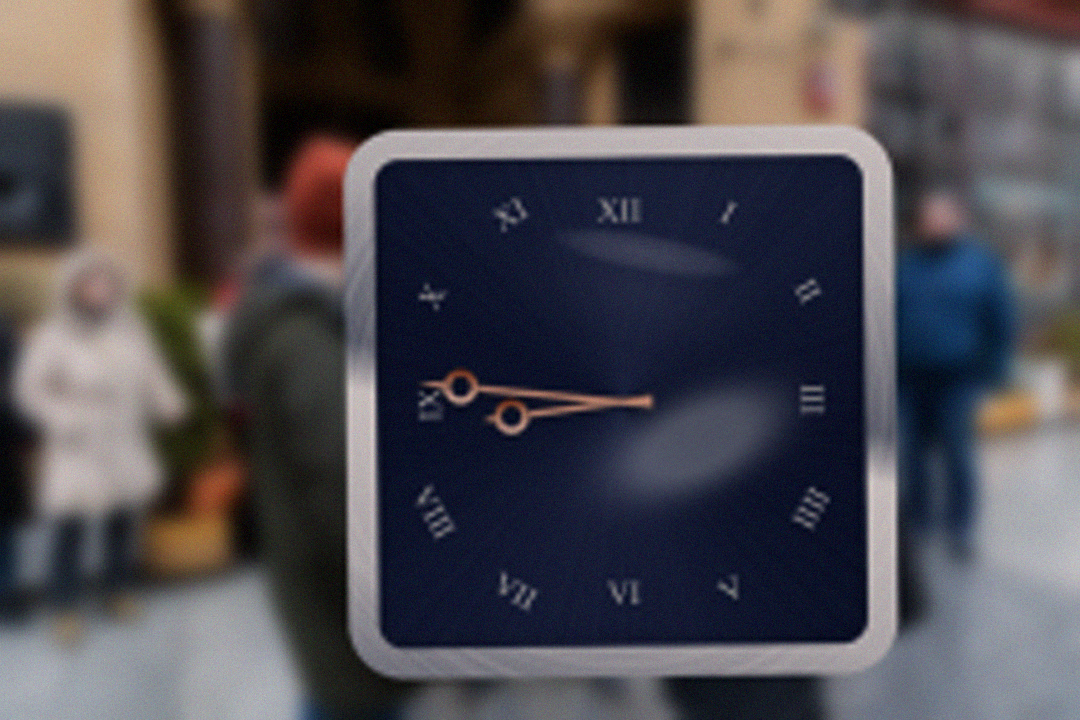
8h46
